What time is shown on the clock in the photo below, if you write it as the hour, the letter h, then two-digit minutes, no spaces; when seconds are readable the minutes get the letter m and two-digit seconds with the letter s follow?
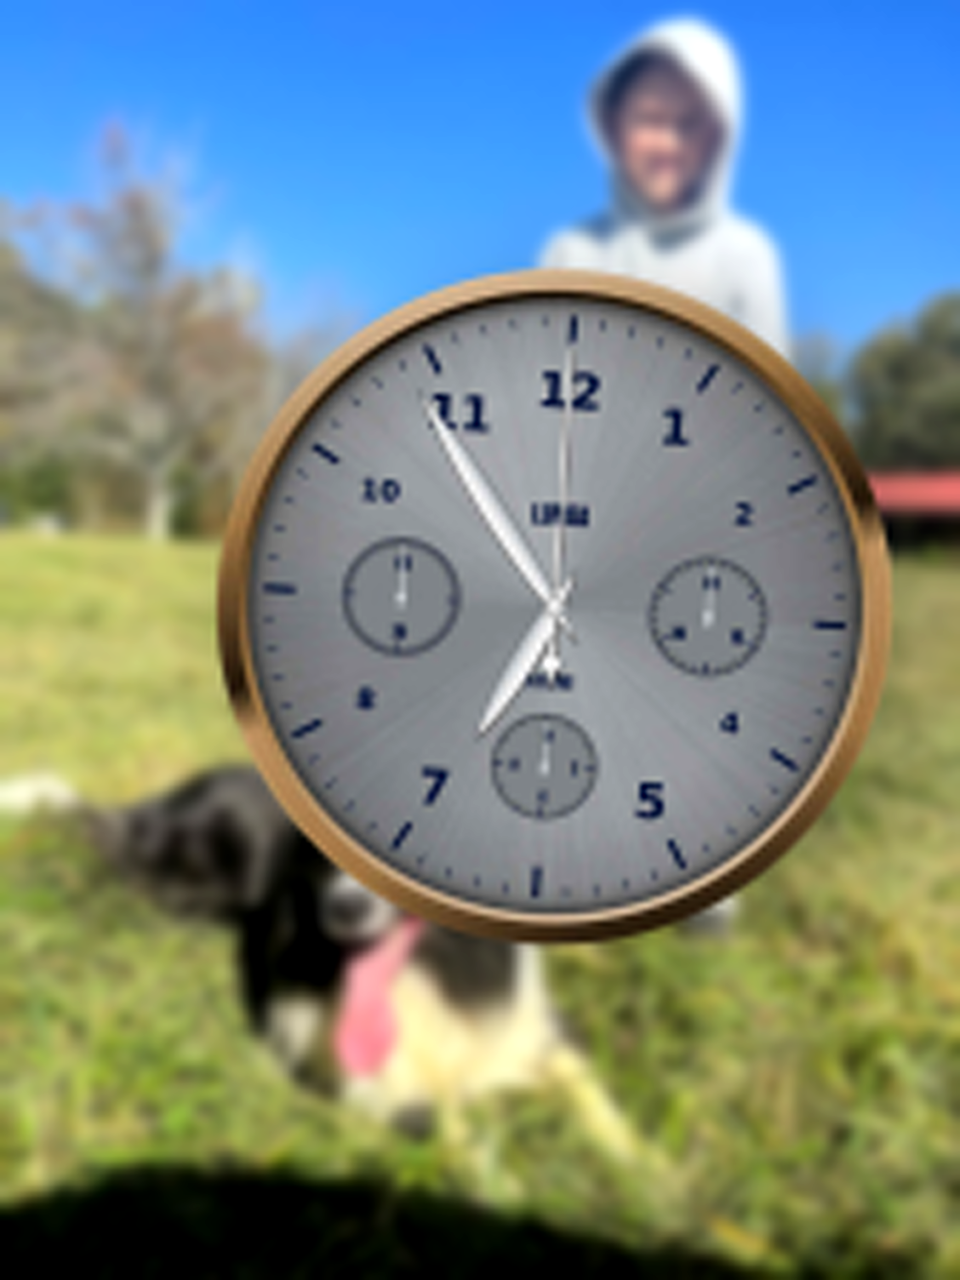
6h54
